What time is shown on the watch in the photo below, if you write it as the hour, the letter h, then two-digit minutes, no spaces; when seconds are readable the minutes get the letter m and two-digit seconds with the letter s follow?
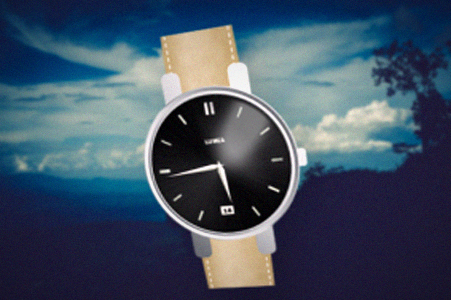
5h44
